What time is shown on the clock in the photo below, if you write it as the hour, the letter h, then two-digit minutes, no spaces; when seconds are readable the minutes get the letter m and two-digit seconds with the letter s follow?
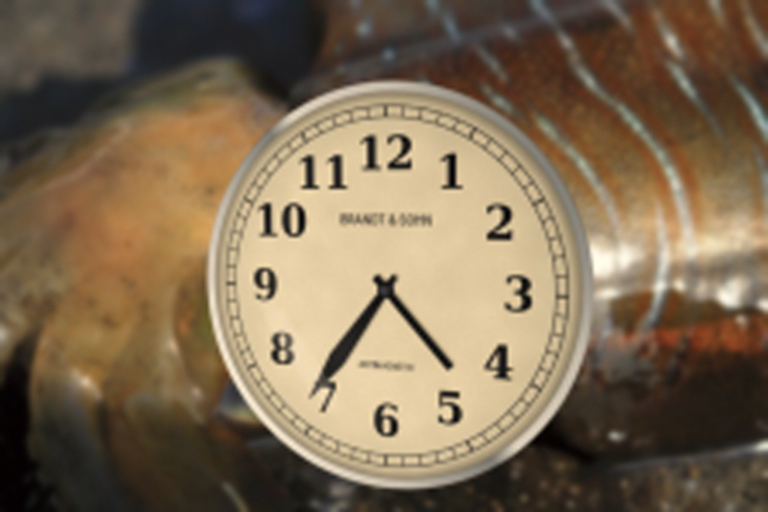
4h36
